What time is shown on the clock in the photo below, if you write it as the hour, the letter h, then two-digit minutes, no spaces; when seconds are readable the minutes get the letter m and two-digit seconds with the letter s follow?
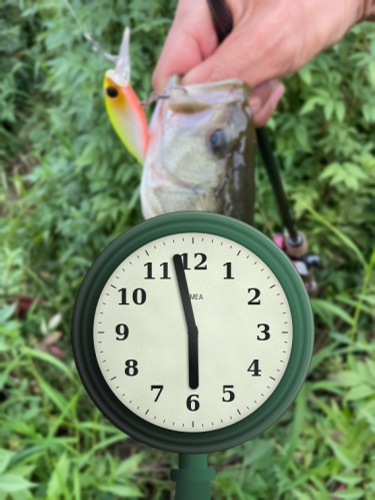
5h58
